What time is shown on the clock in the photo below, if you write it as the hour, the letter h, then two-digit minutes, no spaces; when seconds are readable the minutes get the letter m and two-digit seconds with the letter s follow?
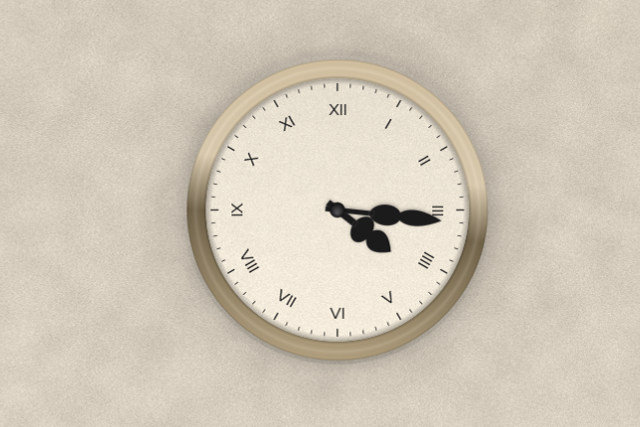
4h16
